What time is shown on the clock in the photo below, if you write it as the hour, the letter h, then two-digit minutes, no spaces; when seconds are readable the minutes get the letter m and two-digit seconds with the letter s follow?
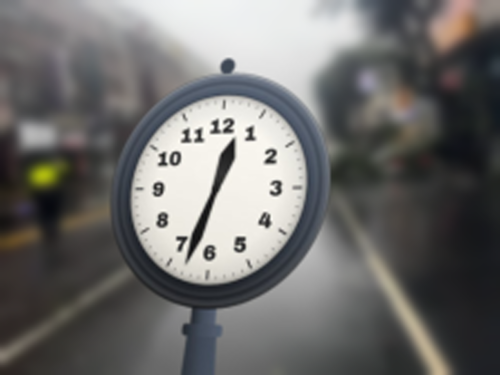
12h33
